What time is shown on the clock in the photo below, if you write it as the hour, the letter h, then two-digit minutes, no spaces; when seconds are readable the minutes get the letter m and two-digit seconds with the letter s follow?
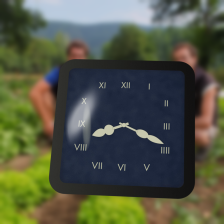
8h19
